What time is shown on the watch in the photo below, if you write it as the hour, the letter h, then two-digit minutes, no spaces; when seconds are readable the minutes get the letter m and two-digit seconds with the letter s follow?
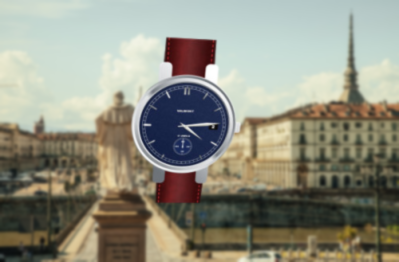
4h14
